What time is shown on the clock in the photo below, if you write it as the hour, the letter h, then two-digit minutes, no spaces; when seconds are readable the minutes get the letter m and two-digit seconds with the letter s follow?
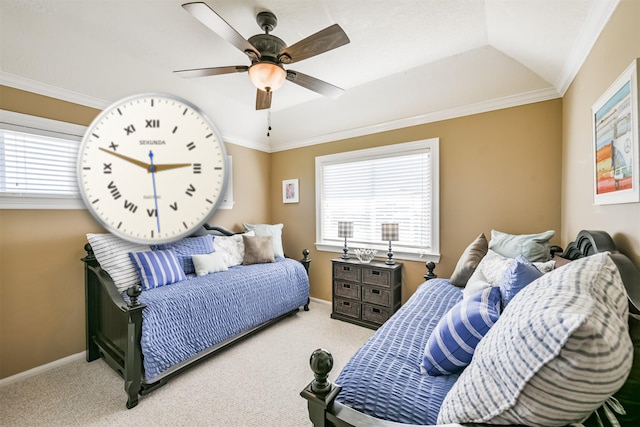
2h48m29s
